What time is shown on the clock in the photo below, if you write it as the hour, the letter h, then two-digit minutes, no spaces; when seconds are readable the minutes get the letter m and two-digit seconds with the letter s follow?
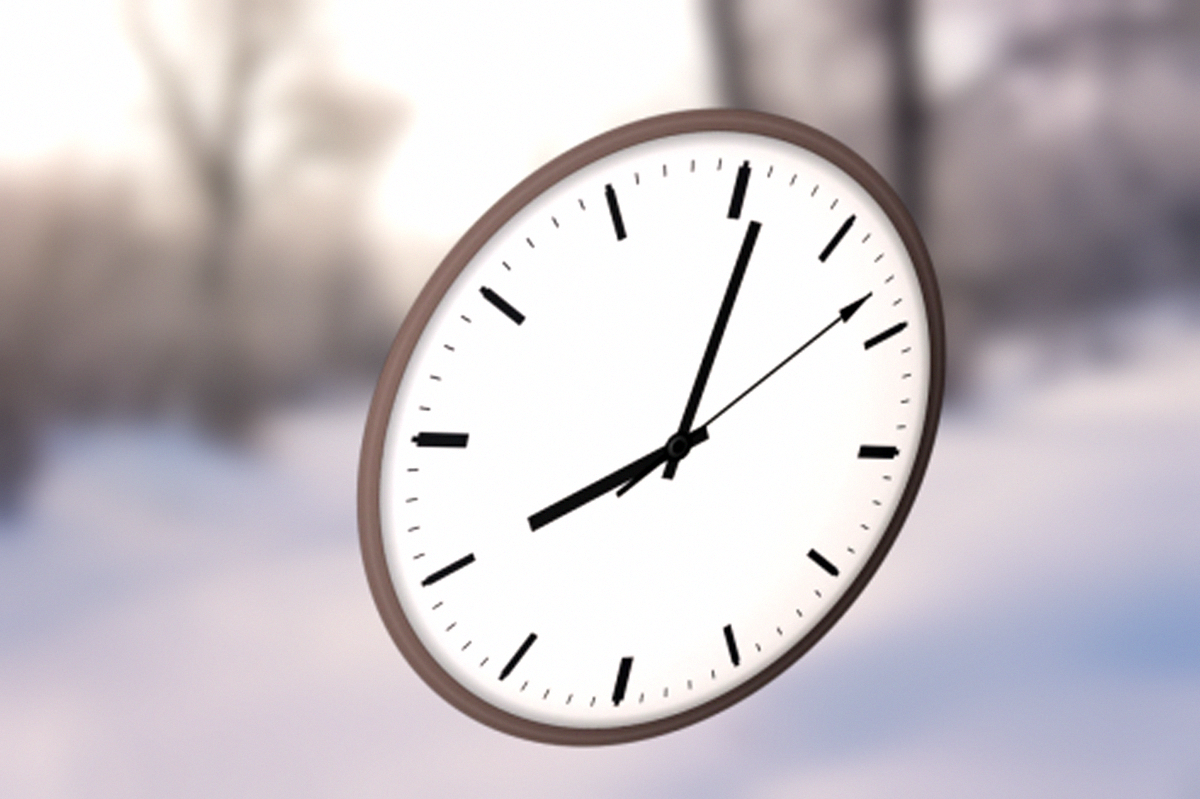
8h01m08s
